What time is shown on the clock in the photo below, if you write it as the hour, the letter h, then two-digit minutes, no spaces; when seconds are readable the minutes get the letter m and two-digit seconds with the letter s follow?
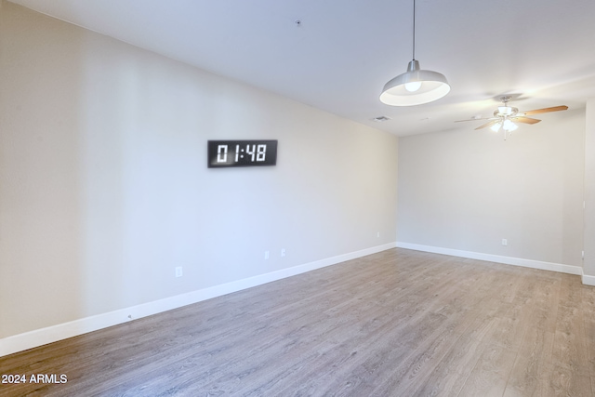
1h48
